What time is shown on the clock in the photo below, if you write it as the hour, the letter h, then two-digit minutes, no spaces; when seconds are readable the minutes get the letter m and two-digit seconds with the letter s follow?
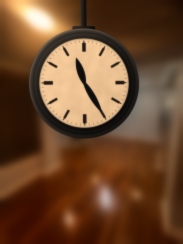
11h25
